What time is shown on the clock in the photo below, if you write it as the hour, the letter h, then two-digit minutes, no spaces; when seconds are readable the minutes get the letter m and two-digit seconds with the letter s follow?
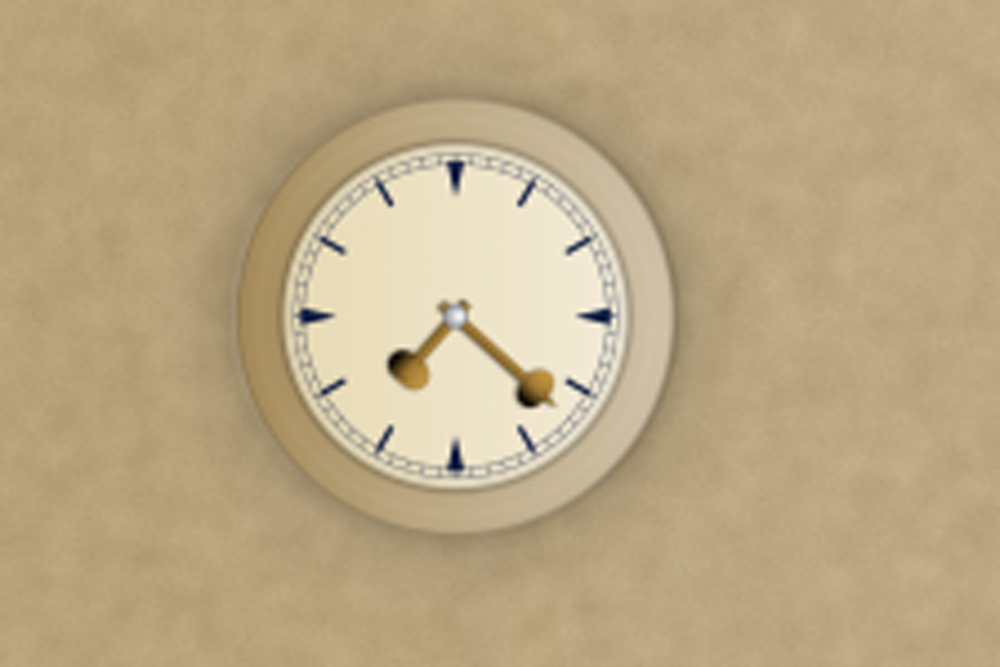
7h22
